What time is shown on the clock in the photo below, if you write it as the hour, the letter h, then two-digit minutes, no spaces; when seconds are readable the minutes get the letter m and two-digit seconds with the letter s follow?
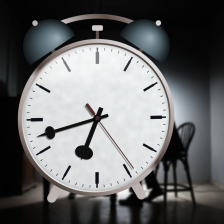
6h42m24s
